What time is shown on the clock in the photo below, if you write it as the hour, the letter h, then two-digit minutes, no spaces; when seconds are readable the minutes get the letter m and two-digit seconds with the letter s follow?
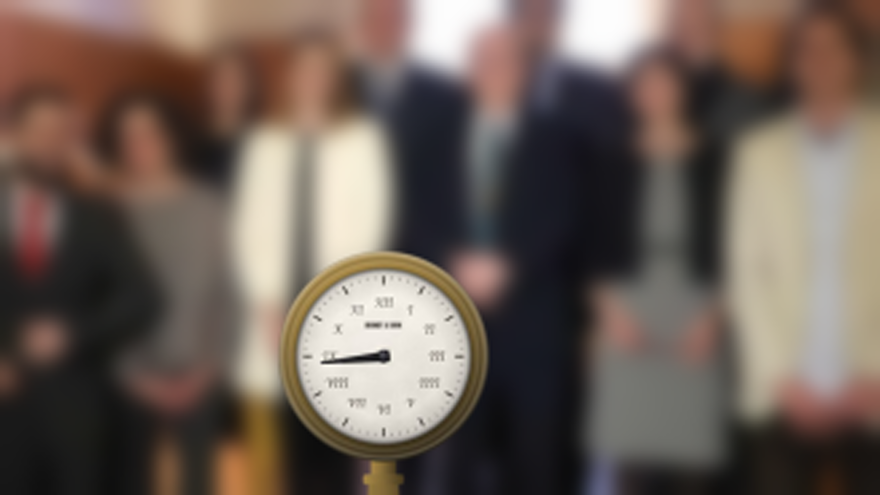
8h44
